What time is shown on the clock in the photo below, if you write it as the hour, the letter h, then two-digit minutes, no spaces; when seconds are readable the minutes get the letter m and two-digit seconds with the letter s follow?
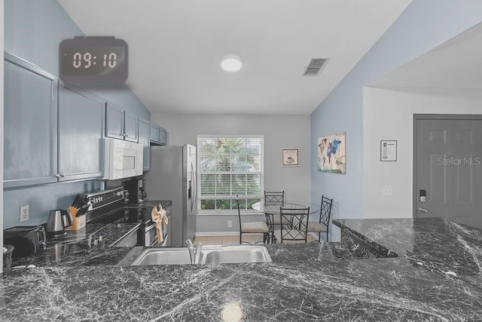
9h10
